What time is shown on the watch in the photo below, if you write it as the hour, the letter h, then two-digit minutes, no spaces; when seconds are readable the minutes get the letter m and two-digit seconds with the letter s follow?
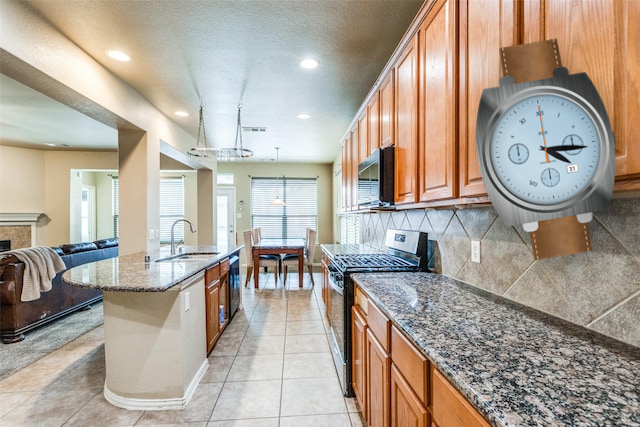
4h16
